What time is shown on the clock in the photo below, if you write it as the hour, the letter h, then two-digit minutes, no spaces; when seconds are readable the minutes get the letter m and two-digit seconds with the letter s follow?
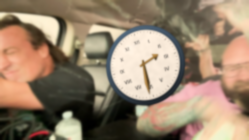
2h31
